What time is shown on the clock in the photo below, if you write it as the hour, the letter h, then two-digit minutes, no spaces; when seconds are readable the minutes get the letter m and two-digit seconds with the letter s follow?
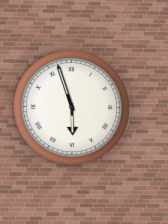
5h57
